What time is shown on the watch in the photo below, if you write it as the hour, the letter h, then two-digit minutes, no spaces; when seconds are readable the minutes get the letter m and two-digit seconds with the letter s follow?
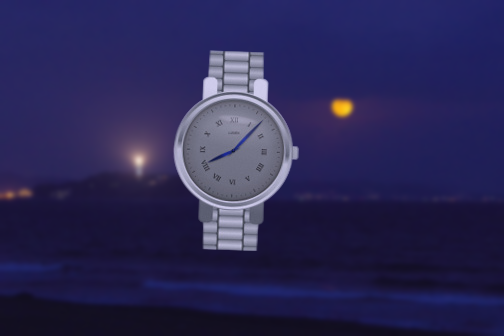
8h07
